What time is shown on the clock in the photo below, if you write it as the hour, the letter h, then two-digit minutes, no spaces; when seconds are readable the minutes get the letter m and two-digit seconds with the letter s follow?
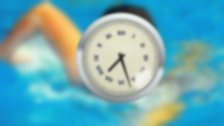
7h27
